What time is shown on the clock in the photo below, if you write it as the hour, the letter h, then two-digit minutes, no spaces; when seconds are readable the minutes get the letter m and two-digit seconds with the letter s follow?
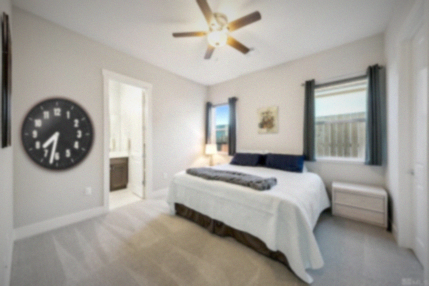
7h32
